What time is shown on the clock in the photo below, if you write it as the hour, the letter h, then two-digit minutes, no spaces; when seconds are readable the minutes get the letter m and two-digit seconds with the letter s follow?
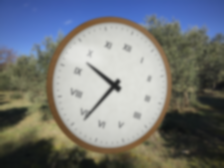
9h34
